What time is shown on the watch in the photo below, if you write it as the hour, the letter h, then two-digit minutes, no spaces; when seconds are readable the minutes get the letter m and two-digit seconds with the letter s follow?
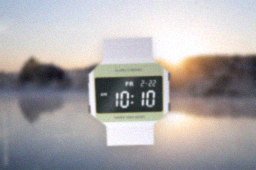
10h10
